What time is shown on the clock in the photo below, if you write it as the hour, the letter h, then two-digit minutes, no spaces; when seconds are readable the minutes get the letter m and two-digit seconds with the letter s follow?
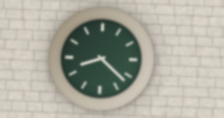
8h22
